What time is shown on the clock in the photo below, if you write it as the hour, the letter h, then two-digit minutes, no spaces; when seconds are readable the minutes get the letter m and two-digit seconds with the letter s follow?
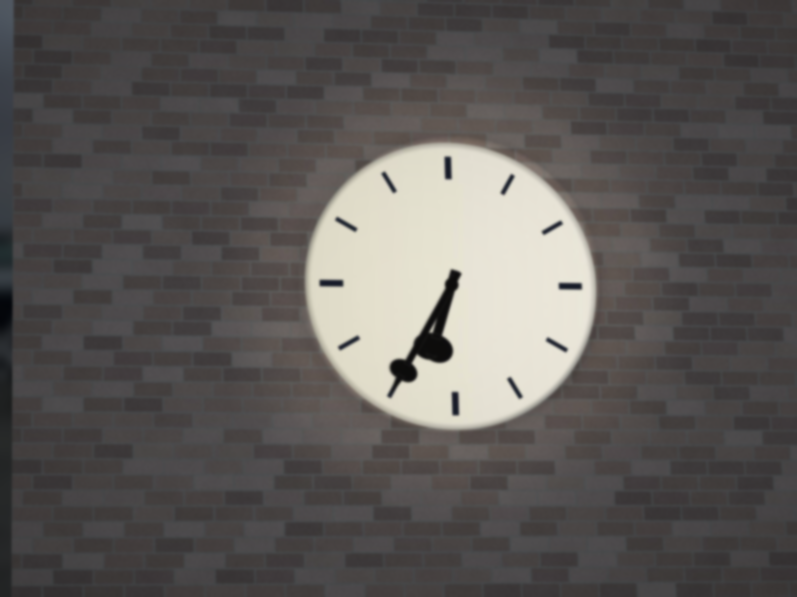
6h35
